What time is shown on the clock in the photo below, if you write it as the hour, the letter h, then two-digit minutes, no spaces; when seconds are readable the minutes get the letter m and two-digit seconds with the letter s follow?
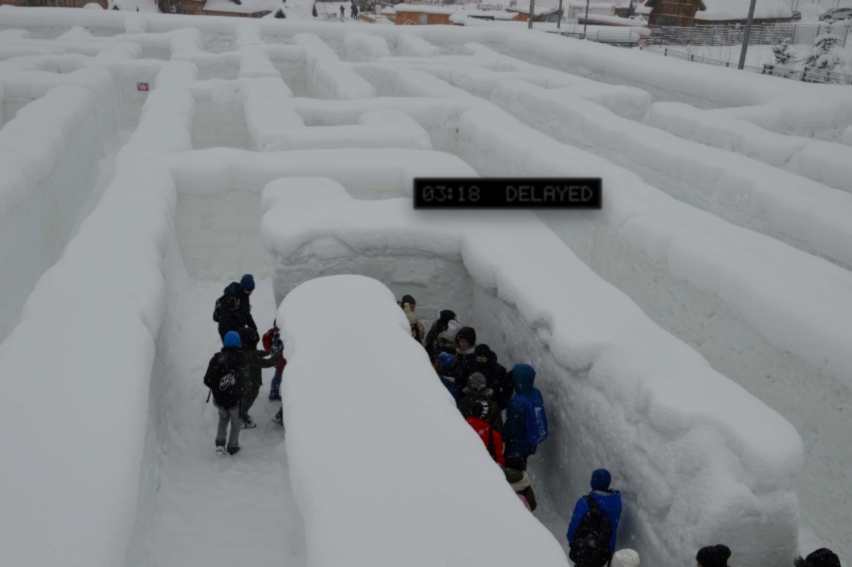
3h18
